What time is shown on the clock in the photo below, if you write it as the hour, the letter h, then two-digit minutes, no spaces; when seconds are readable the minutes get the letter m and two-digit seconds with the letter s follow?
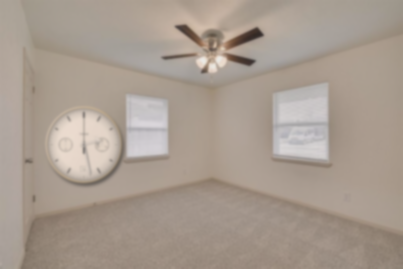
2h28
